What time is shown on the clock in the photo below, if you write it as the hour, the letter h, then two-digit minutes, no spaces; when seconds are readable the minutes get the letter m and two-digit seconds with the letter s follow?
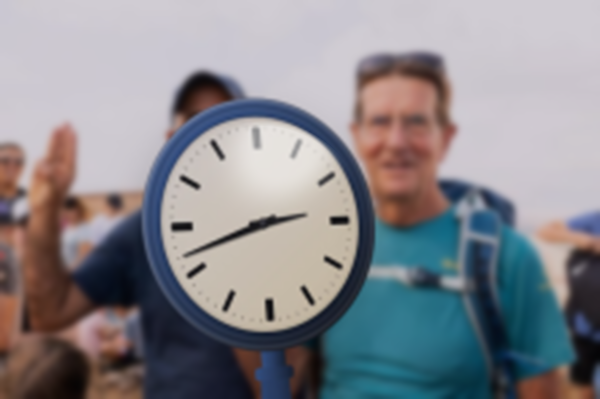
2h42
